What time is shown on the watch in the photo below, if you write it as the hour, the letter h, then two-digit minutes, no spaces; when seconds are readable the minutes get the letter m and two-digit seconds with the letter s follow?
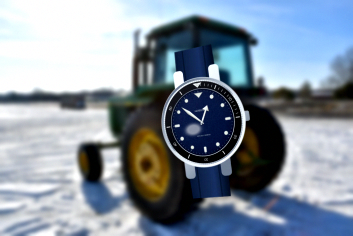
12h52
